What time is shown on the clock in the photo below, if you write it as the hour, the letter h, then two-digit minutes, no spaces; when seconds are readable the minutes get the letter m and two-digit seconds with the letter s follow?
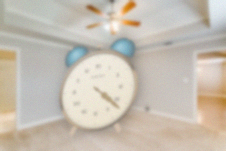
4h22
